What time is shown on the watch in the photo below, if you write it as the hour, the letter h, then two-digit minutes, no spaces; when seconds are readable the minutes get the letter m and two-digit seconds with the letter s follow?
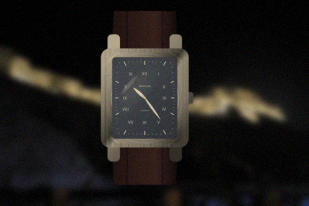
10h24
